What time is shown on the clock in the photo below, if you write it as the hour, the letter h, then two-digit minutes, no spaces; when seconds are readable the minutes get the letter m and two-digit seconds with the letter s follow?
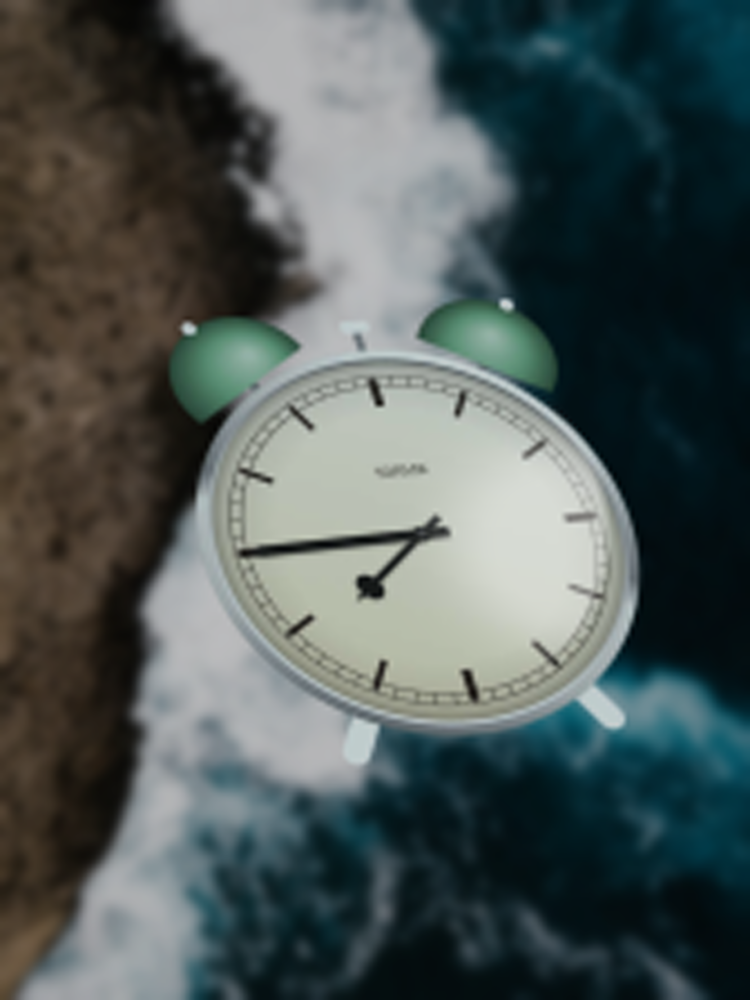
7h45
